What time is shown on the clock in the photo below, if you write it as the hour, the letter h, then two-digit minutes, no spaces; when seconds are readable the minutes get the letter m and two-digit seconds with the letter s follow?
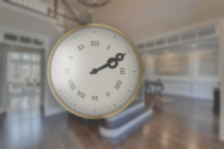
2h10
